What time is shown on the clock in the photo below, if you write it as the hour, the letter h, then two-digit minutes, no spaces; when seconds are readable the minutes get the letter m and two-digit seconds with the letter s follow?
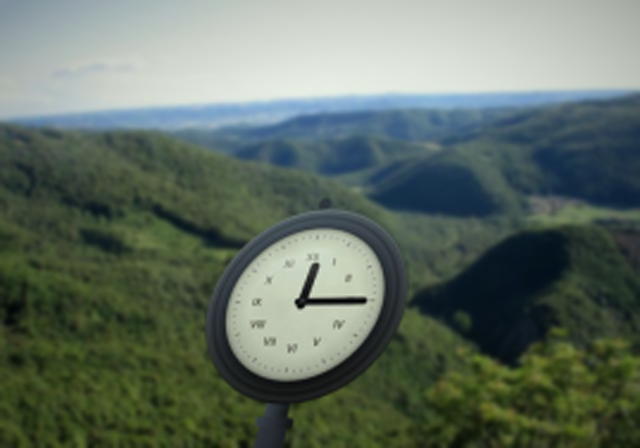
12h15
